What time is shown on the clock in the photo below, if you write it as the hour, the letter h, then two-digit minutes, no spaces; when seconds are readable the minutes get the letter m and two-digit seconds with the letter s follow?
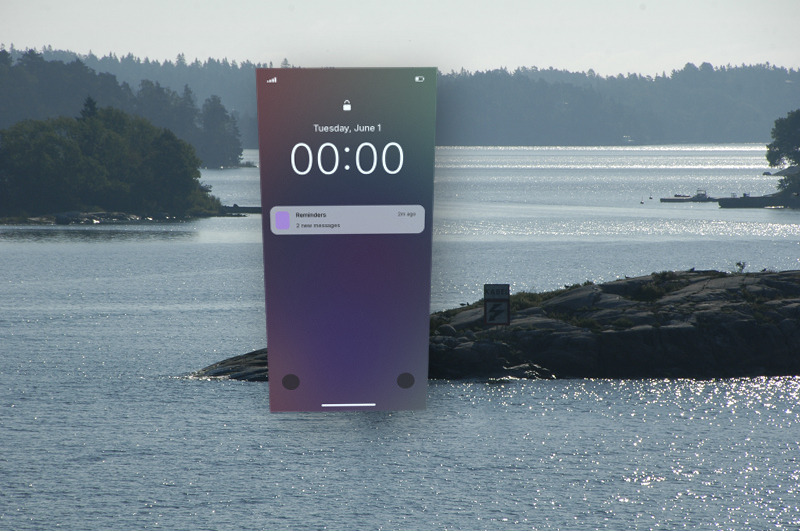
0h00
